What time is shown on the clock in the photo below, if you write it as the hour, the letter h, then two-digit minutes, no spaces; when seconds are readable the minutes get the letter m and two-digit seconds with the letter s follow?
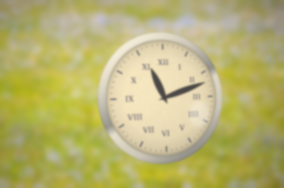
11h12
